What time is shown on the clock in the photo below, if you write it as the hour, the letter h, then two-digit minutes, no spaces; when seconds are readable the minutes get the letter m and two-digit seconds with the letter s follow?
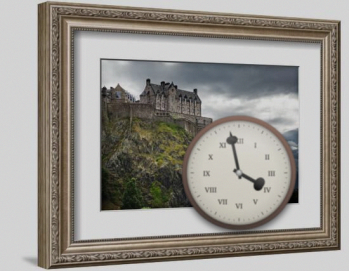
3h58
